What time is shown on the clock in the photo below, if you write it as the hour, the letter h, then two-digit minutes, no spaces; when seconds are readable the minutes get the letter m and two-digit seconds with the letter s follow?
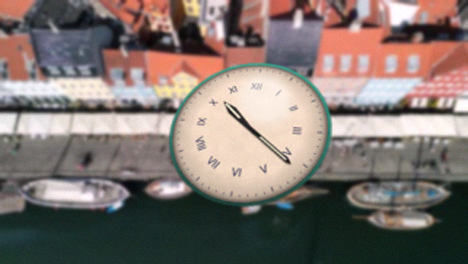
10h21
